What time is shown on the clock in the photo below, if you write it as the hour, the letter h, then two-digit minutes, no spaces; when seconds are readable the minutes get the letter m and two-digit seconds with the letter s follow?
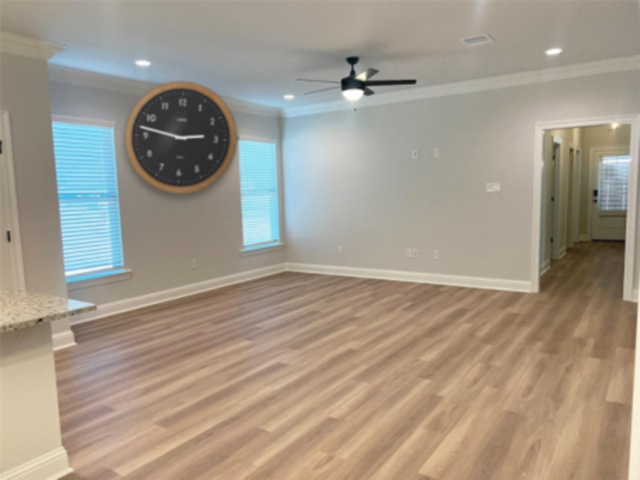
2h47
